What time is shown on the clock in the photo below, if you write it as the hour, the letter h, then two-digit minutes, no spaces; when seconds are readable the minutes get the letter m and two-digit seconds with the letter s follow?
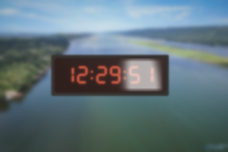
12h29m51s
